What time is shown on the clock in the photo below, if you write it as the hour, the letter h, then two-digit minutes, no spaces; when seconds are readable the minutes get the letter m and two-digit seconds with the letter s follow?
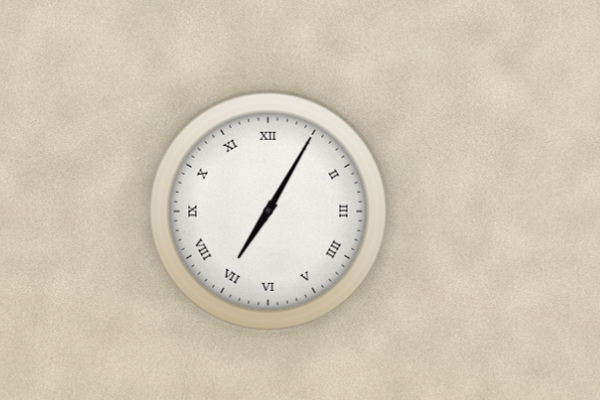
7h05
